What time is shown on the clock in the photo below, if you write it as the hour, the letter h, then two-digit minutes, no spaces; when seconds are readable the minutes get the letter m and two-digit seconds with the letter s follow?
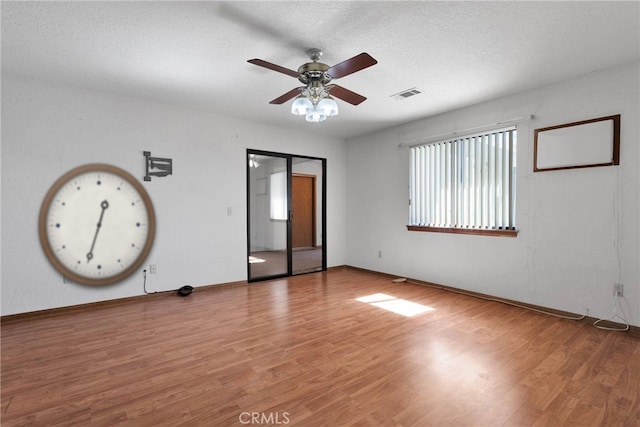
12h33
